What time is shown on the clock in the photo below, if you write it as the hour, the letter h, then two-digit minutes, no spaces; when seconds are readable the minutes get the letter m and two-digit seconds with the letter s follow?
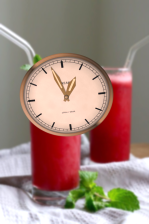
12h57
